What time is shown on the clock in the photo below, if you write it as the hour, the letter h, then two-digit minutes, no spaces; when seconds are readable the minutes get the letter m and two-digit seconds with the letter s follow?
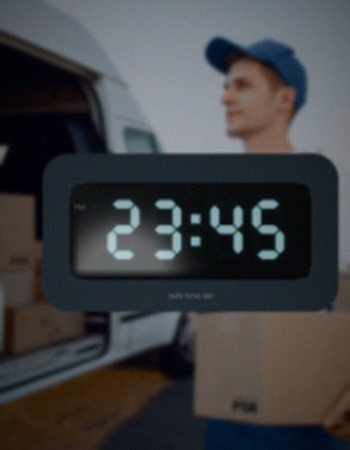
23h45
